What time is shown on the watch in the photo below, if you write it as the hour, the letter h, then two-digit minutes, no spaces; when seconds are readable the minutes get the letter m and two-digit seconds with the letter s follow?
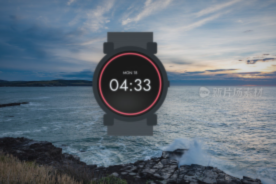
4h33
